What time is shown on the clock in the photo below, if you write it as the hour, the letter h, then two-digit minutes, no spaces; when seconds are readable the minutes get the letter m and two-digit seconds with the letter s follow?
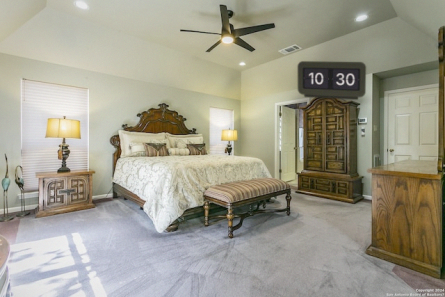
10h30
